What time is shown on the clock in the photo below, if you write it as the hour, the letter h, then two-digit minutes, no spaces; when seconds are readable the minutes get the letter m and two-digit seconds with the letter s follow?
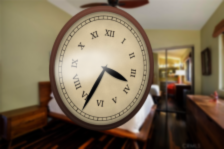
3h34
